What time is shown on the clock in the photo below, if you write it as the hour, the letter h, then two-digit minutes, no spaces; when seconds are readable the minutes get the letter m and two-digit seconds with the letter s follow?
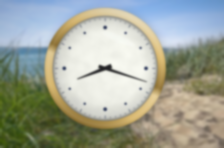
8h18
